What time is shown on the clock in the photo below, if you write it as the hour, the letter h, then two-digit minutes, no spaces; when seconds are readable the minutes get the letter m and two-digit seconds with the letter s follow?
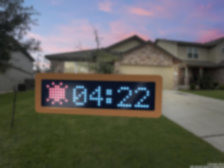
4h22
